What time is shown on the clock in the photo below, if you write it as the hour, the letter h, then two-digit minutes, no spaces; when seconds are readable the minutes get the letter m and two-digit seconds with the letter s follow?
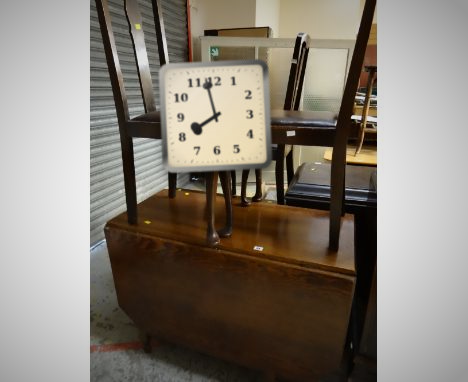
7h58
